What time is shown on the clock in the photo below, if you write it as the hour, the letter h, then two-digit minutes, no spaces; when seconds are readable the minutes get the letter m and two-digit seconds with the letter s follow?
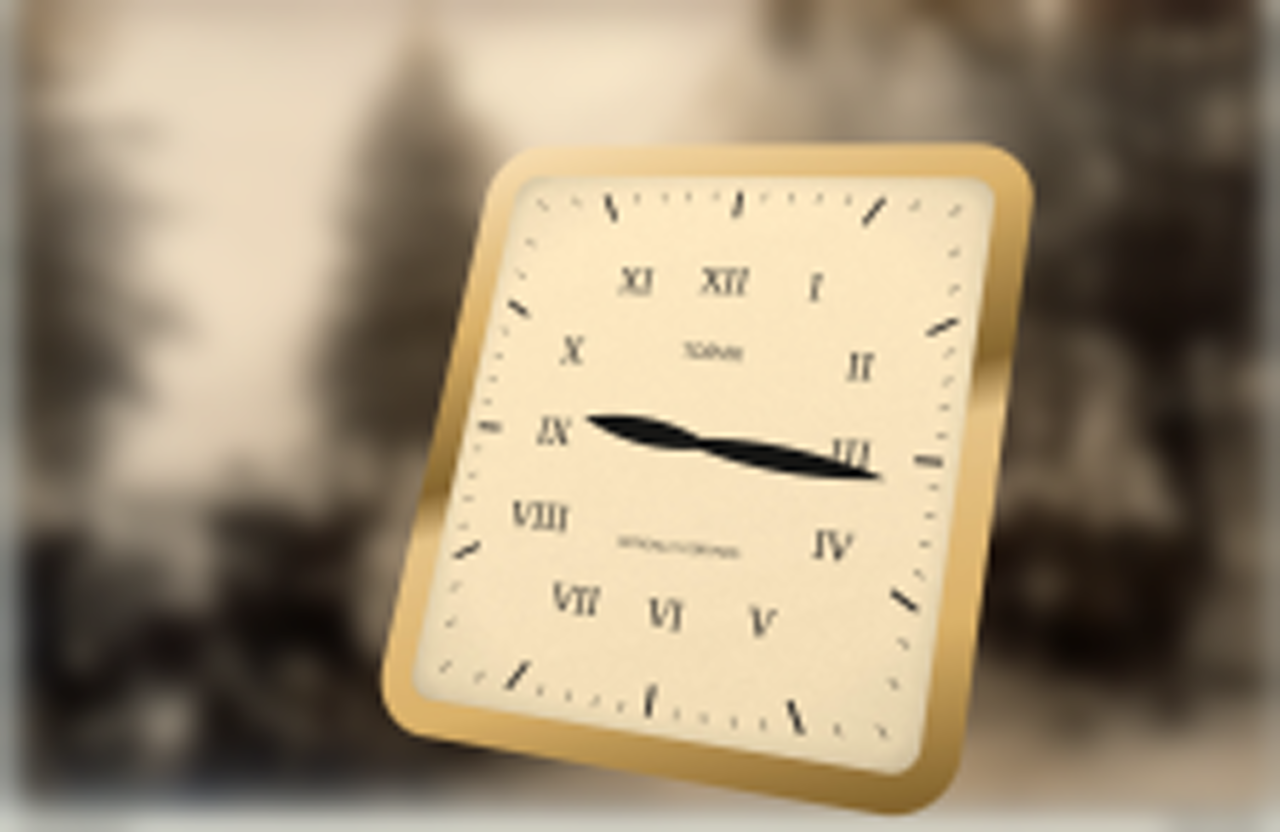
9h16
